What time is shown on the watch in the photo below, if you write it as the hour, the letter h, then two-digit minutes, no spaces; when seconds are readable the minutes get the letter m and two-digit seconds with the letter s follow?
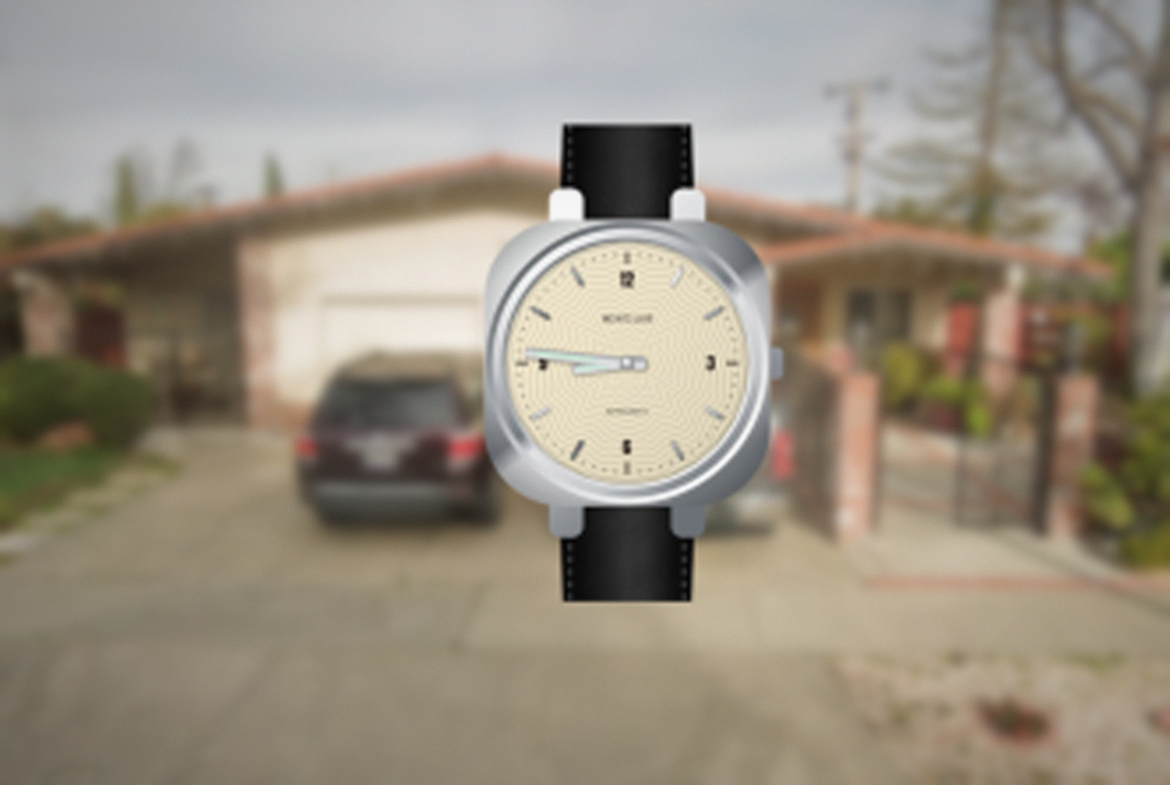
8h46
